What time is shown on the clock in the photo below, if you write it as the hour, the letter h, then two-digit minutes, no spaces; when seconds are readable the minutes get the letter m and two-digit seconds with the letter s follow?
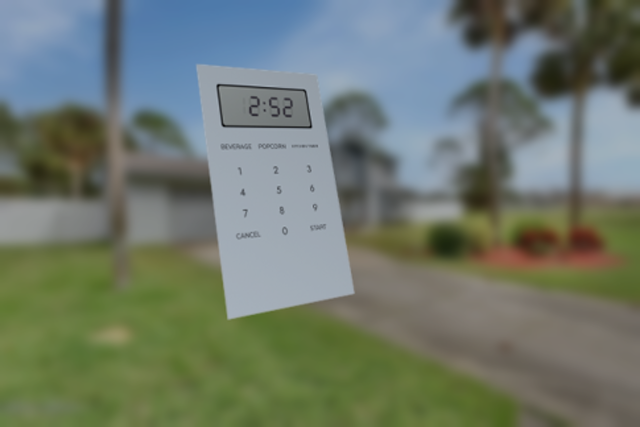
2h52
